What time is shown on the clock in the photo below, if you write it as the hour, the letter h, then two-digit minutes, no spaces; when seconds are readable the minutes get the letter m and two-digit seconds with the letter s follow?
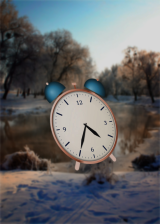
4h35
